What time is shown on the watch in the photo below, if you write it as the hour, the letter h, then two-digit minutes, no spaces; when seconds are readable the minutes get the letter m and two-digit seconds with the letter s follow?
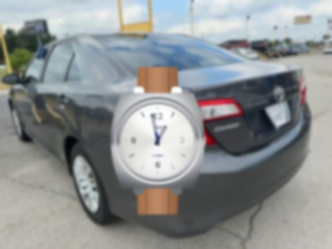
12h58
